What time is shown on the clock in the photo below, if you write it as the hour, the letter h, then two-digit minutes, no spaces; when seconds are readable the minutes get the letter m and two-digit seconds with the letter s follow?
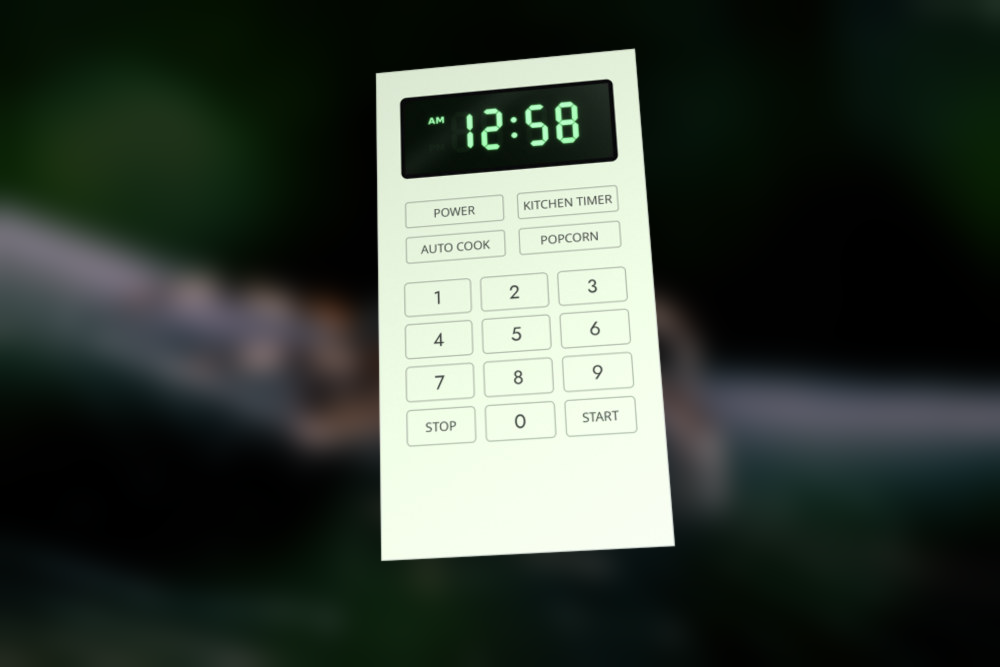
12h58
